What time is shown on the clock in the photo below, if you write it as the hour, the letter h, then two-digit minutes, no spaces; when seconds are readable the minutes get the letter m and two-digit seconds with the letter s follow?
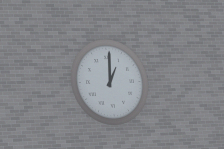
1h01
